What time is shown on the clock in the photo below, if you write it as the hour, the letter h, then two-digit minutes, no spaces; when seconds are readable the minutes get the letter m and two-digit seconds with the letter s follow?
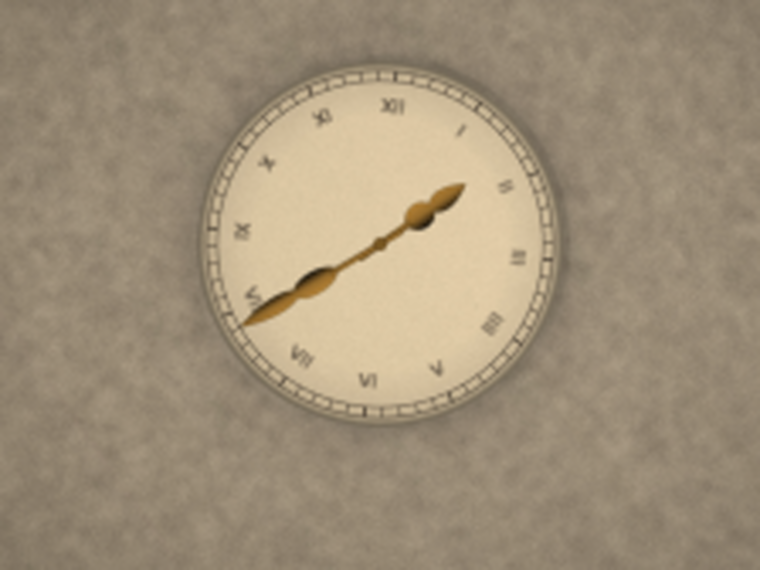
1h39
